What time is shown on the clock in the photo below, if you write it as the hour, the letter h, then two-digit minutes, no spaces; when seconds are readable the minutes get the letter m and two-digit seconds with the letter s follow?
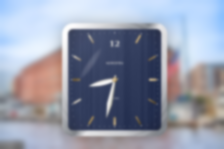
8h32
